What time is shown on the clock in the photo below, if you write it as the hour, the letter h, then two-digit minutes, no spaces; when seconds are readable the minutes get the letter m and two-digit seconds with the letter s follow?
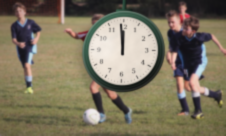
11h59
